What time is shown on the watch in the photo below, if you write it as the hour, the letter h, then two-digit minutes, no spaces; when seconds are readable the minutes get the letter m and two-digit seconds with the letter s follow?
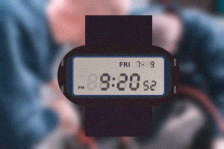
9h20m52s
